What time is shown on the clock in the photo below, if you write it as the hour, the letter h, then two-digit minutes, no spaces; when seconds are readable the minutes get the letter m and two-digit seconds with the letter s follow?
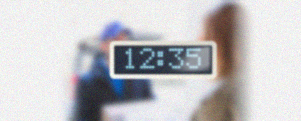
12h35
